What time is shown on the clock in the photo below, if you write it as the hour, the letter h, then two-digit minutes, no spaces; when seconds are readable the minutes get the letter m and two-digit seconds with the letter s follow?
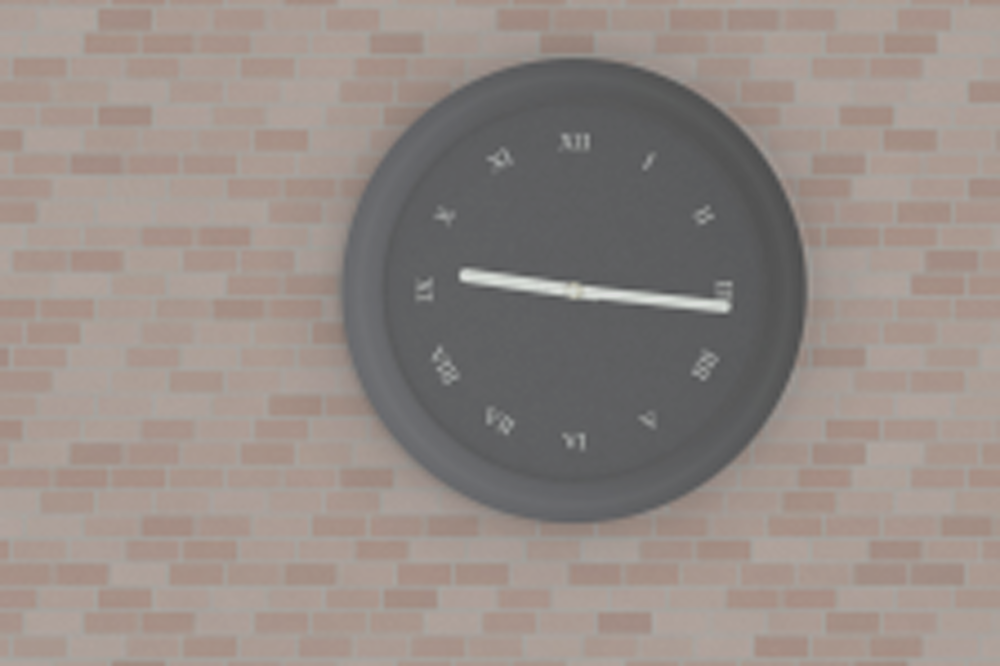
9h16
